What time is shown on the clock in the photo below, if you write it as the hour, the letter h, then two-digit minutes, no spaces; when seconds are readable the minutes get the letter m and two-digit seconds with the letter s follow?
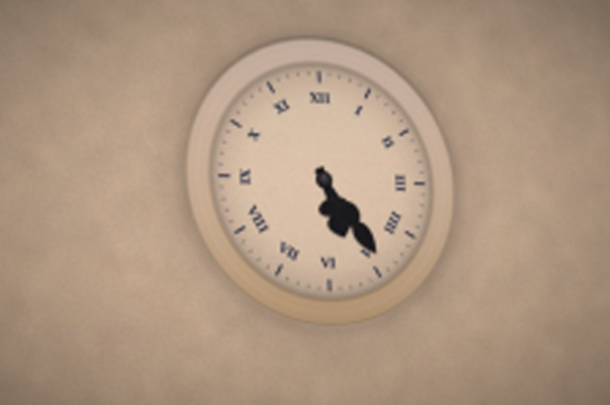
5h24
